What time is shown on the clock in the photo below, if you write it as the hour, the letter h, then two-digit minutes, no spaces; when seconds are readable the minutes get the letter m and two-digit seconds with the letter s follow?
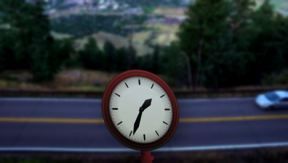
1h34
